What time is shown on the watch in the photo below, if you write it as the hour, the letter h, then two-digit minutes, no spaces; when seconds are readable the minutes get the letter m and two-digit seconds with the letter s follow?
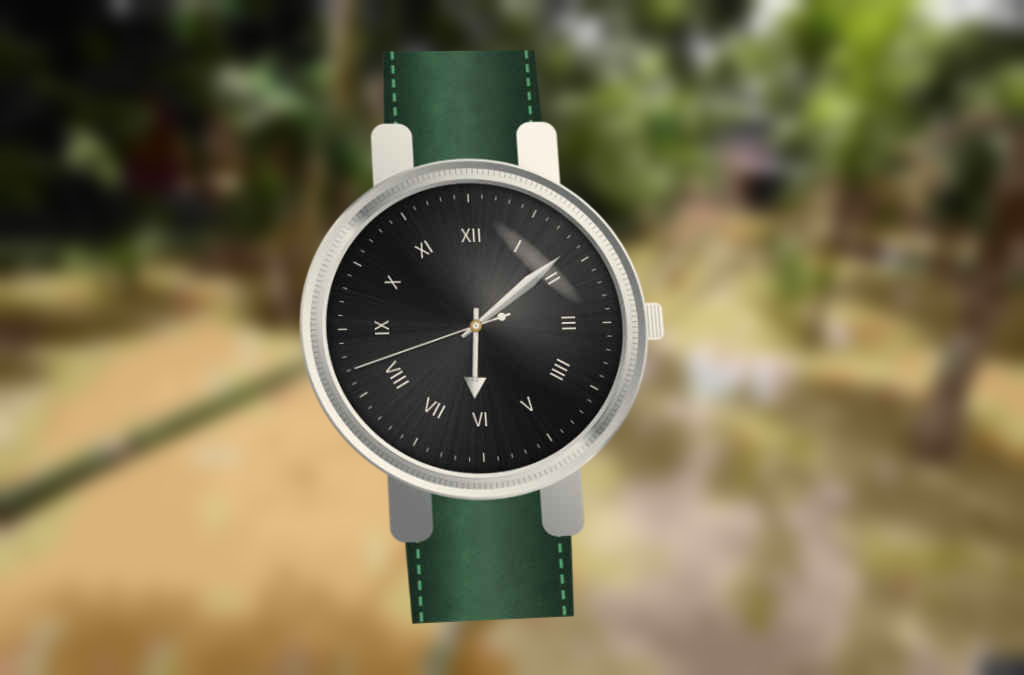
6h08m42s
